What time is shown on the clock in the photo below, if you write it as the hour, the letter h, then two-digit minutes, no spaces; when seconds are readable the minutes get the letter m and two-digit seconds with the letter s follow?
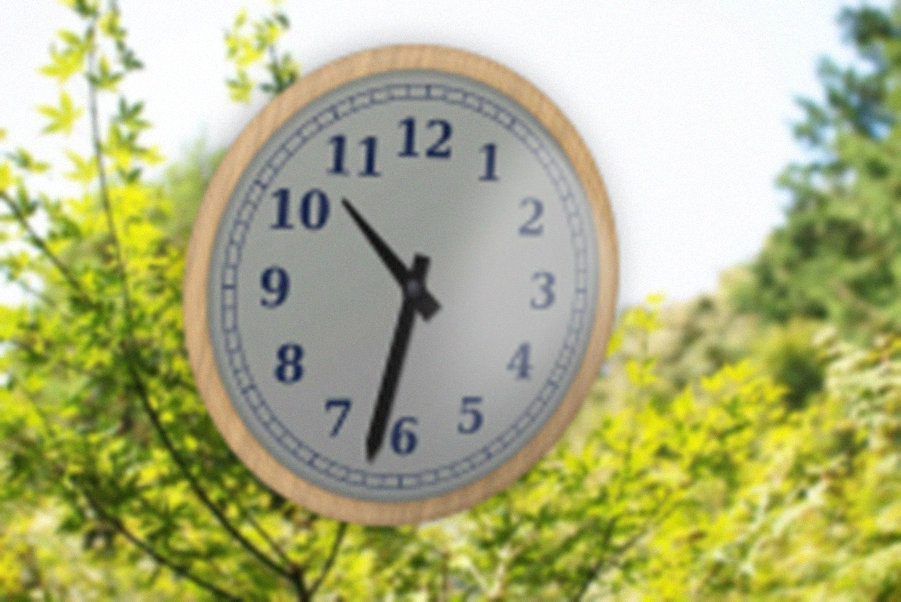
10h32
